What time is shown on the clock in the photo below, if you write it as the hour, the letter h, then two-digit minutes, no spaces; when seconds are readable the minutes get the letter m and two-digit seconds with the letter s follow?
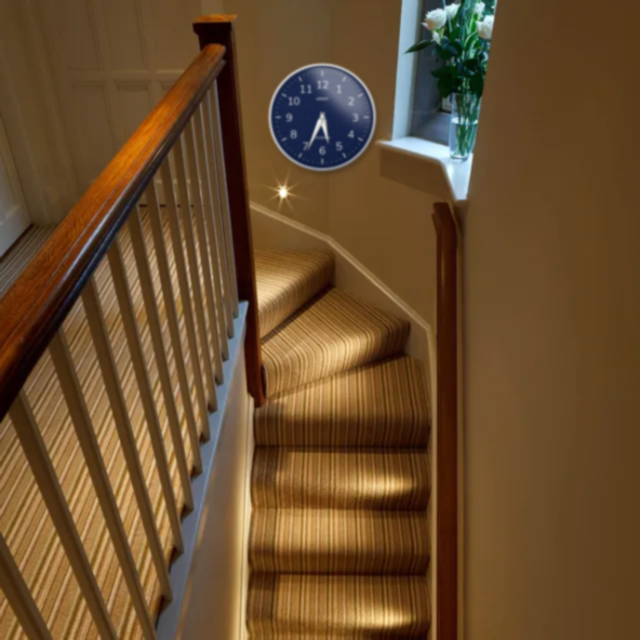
5h34
